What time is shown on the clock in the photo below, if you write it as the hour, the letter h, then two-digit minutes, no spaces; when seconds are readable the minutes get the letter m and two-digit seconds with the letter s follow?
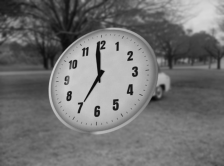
6h59
